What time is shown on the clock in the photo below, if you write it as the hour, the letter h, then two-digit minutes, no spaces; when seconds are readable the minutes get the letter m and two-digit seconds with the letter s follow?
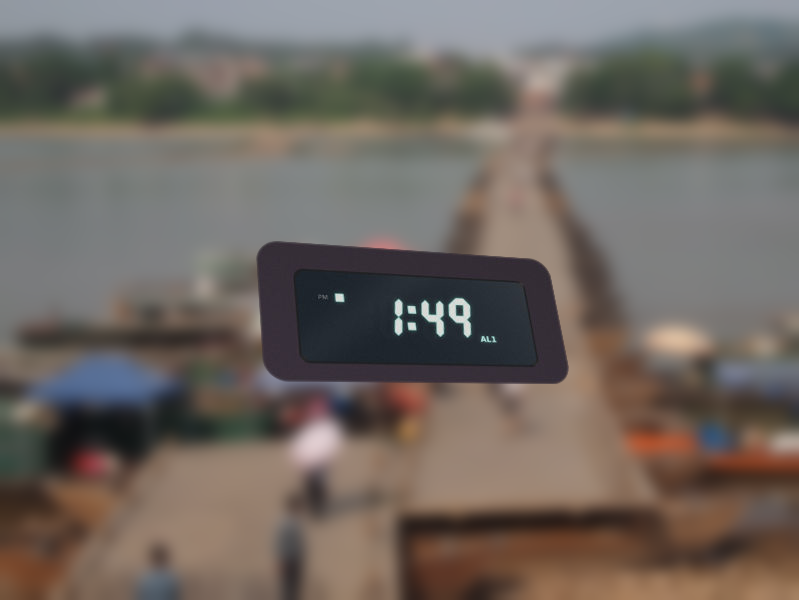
1h49
